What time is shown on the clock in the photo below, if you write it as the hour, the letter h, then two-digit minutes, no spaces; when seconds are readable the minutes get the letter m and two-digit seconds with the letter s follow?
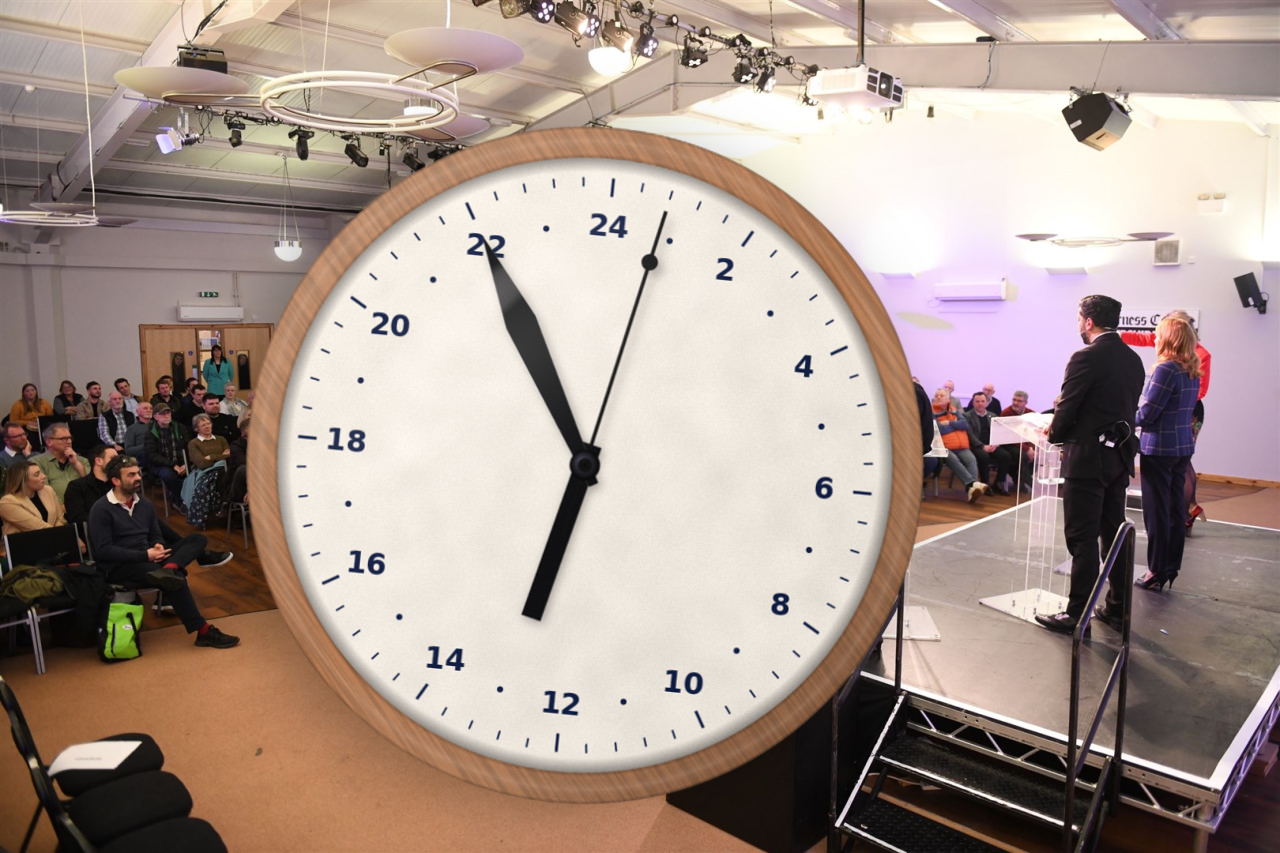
12h55m02s
